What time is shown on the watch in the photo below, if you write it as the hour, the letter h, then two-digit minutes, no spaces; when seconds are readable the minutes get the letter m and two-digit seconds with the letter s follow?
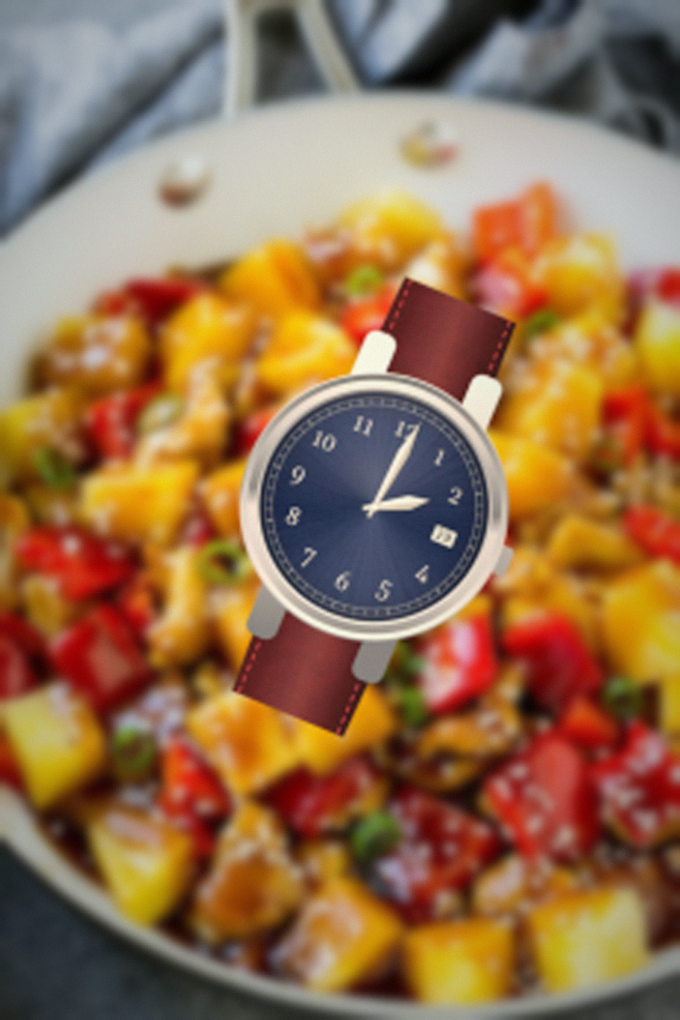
2h01
